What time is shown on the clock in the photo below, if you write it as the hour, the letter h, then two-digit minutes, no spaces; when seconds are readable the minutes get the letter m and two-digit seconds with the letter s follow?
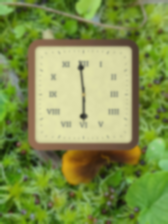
5h59
